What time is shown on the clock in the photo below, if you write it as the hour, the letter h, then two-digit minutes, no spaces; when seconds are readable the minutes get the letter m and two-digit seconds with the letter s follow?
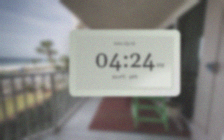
4h24
